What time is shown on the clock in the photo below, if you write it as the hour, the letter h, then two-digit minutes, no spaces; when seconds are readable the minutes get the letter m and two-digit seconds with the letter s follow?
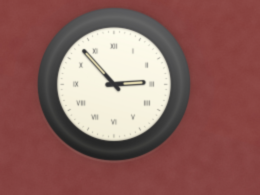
2h53
